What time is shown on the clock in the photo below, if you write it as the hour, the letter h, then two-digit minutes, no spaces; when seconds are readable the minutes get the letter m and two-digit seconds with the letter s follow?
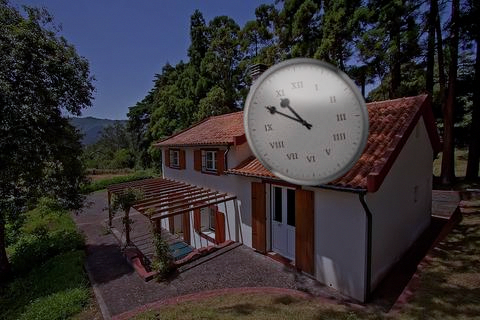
10h50
